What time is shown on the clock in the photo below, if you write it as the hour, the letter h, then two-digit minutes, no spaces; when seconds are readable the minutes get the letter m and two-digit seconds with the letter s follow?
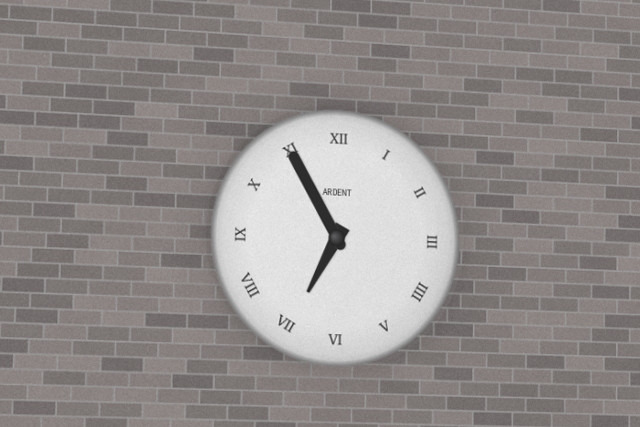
6h55
